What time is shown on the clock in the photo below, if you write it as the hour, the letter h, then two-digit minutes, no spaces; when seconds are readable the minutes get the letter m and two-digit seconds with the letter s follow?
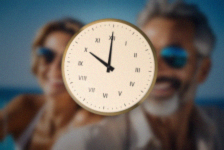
10h00
